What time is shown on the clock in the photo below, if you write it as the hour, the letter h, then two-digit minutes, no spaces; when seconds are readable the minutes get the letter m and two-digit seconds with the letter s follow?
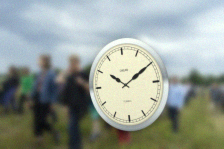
10h10
